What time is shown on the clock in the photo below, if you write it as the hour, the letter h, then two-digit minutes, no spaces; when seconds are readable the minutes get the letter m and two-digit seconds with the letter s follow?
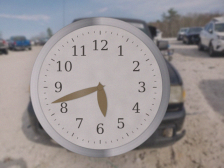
5h42
